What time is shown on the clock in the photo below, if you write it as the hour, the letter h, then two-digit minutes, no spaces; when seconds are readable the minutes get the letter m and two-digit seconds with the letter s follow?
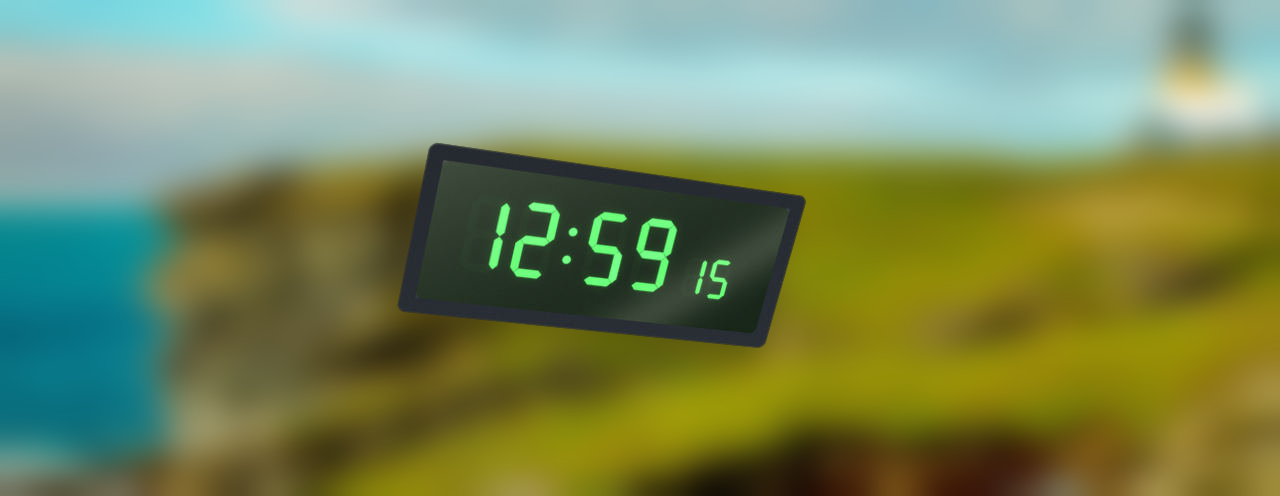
12h59m15s
